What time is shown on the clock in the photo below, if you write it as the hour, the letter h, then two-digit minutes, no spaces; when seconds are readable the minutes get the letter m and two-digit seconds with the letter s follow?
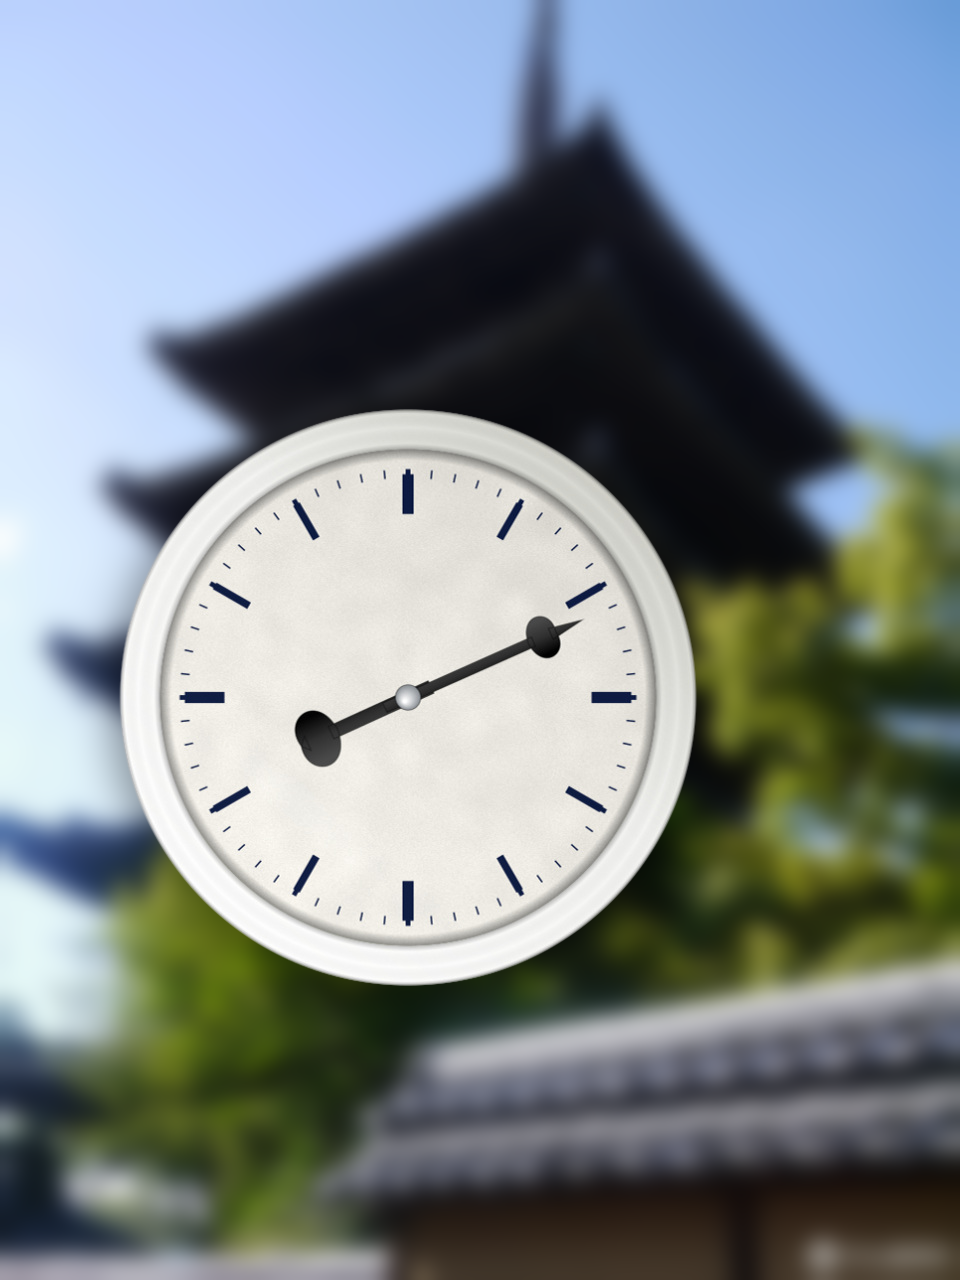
8h11
